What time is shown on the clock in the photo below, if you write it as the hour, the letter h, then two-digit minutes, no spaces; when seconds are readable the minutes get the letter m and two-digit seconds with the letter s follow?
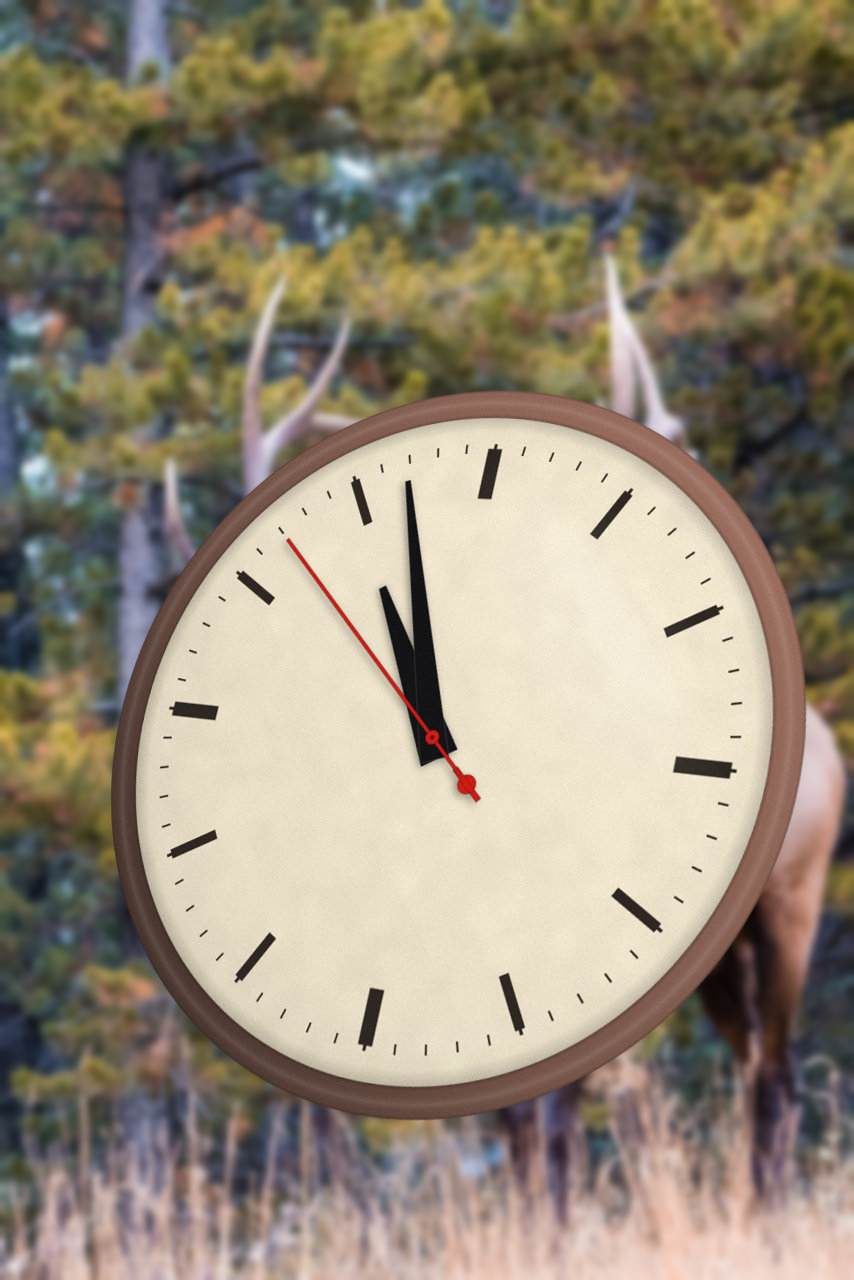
10h56m52s
